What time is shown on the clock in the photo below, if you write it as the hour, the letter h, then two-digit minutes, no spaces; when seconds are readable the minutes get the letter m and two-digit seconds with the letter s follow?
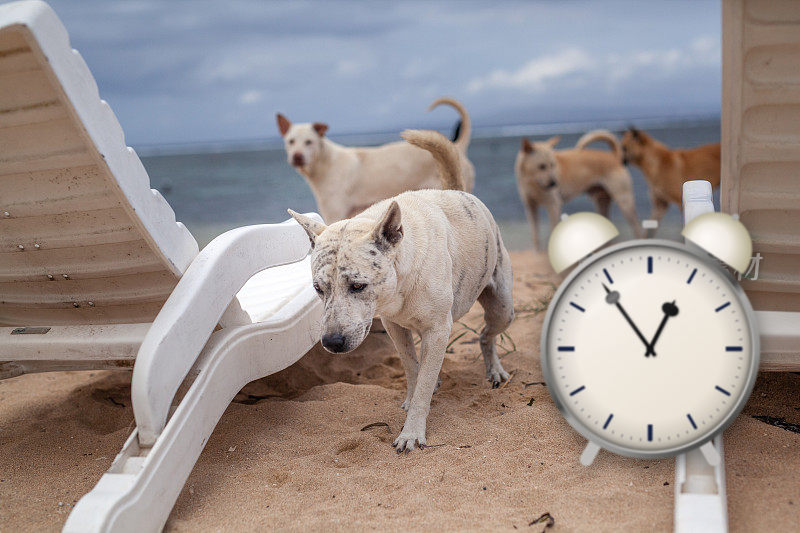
12h54
